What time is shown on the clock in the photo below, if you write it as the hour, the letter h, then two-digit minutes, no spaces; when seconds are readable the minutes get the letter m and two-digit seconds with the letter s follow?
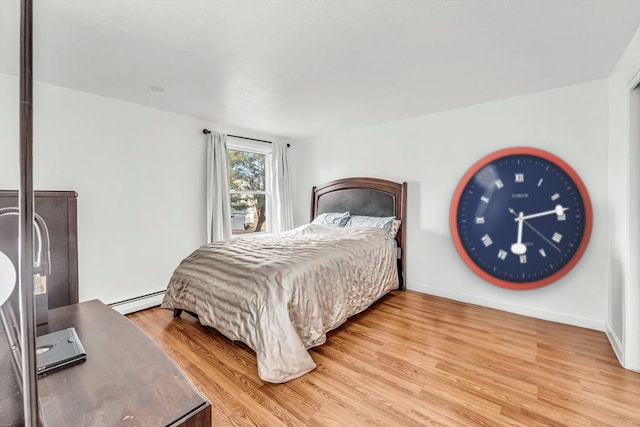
6h13m22s
